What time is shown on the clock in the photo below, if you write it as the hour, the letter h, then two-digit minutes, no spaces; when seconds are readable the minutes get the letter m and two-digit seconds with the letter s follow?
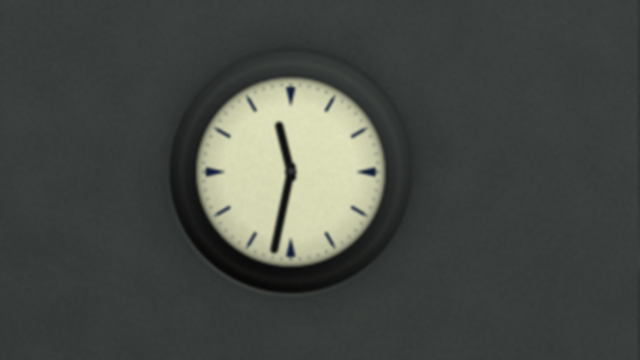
11h32
